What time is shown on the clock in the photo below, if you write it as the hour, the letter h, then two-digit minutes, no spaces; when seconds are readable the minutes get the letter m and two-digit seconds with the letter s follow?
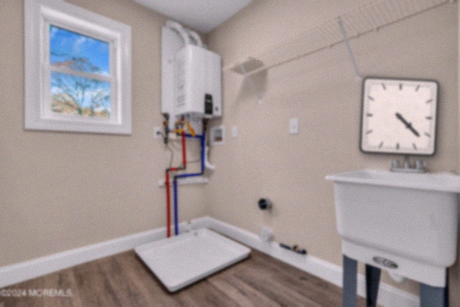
4h22
